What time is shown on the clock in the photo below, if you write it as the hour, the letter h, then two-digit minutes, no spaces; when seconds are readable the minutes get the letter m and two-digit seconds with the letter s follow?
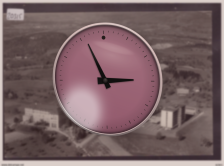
2h56
